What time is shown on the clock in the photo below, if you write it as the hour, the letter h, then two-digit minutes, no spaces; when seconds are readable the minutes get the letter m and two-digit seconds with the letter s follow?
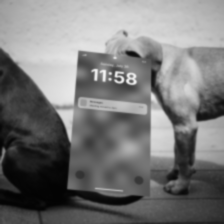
11h58
